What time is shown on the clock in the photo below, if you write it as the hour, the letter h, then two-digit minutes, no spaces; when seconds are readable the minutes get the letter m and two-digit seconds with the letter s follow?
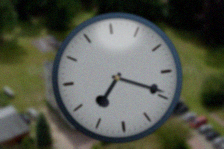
7h19
